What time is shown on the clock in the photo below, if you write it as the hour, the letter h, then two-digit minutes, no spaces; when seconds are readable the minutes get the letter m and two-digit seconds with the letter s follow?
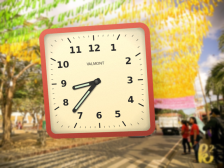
8h37
